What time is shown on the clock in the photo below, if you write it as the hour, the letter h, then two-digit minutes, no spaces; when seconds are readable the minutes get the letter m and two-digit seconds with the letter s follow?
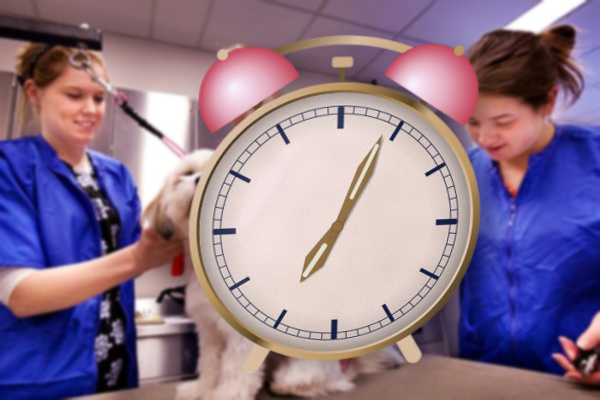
7h04
